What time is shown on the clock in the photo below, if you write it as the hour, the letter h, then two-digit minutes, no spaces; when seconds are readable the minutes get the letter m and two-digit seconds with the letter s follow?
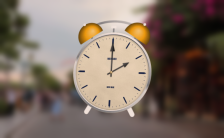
2h00
